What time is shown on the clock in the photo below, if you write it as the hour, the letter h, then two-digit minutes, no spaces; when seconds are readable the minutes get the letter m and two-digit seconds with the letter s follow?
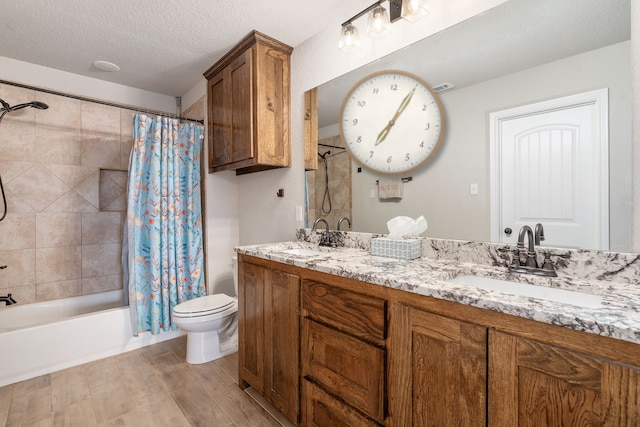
7h05
